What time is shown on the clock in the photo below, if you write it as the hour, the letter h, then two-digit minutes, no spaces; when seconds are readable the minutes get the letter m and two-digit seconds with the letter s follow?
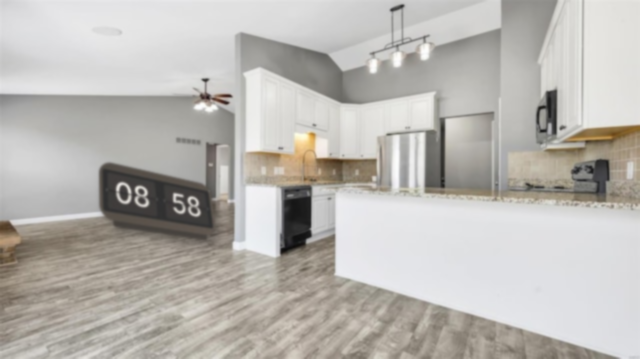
8h58
